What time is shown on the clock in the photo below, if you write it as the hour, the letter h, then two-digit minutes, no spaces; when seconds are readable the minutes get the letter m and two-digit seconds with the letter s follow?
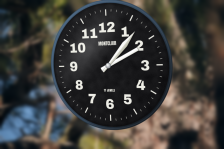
2h07
